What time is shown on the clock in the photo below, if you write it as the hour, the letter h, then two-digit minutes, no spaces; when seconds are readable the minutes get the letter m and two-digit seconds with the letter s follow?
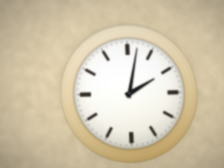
2h02
